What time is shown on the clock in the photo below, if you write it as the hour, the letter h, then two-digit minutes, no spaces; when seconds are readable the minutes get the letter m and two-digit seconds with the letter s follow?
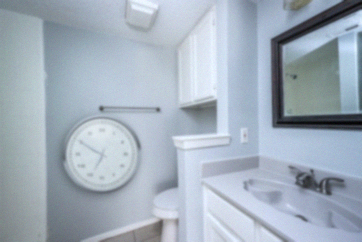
6h50
